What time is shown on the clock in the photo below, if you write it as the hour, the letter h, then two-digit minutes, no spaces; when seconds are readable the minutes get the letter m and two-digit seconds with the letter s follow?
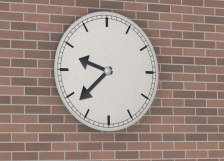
9h38
